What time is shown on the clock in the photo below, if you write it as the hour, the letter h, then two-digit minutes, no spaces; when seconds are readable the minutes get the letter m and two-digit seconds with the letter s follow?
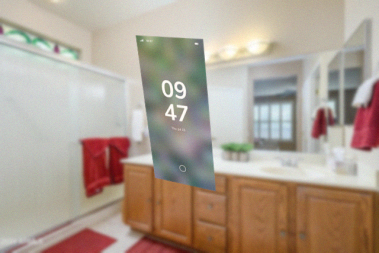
9h47
